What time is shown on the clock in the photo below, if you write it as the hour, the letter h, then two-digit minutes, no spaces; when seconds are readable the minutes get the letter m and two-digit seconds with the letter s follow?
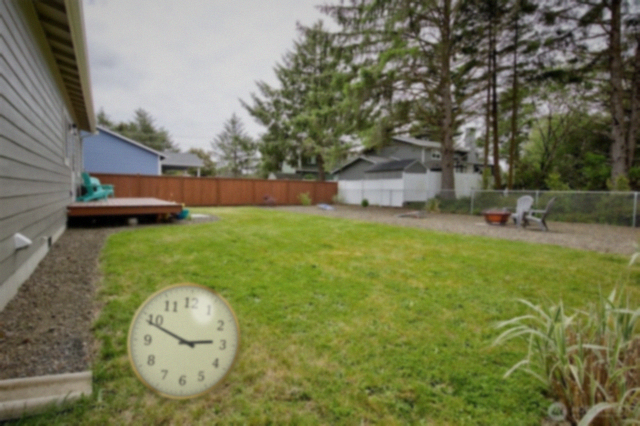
2h49
